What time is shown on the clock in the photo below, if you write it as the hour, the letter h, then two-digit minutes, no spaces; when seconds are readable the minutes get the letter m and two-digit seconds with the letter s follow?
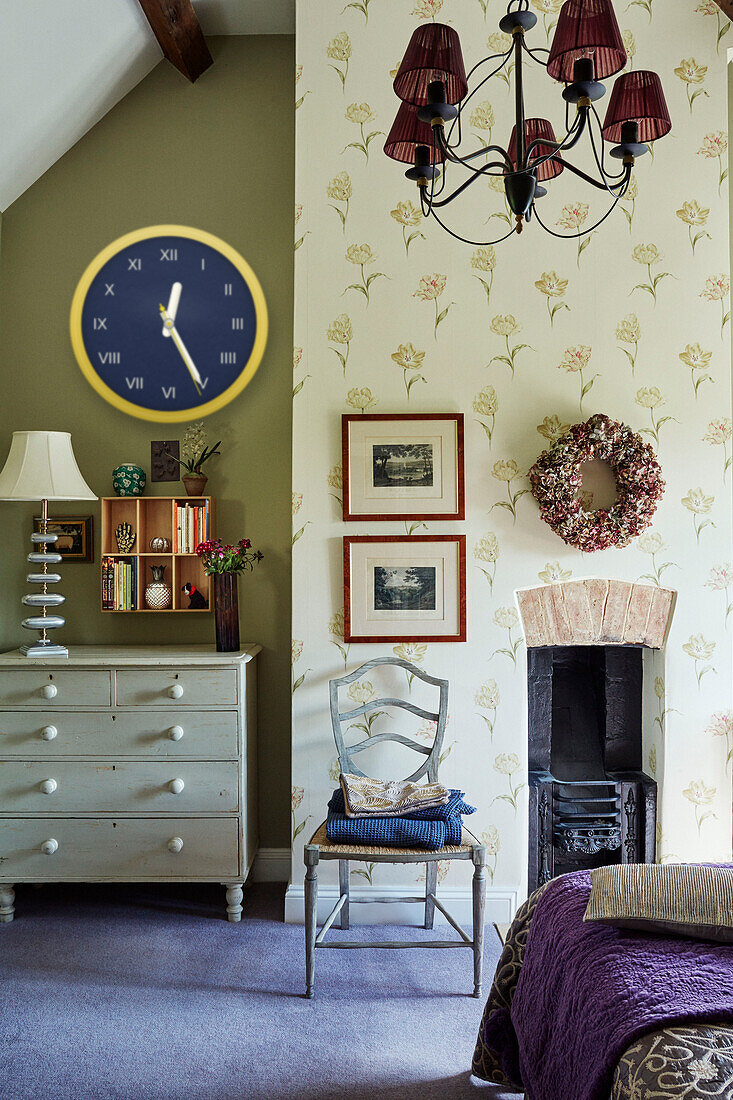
12h25m26s
